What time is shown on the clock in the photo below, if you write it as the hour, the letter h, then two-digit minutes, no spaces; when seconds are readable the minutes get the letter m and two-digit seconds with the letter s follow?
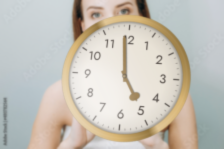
4h59
